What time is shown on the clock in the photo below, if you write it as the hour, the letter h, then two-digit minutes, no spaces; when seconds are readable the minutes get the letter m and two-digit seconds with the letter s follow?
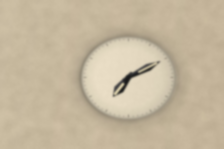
7h10
